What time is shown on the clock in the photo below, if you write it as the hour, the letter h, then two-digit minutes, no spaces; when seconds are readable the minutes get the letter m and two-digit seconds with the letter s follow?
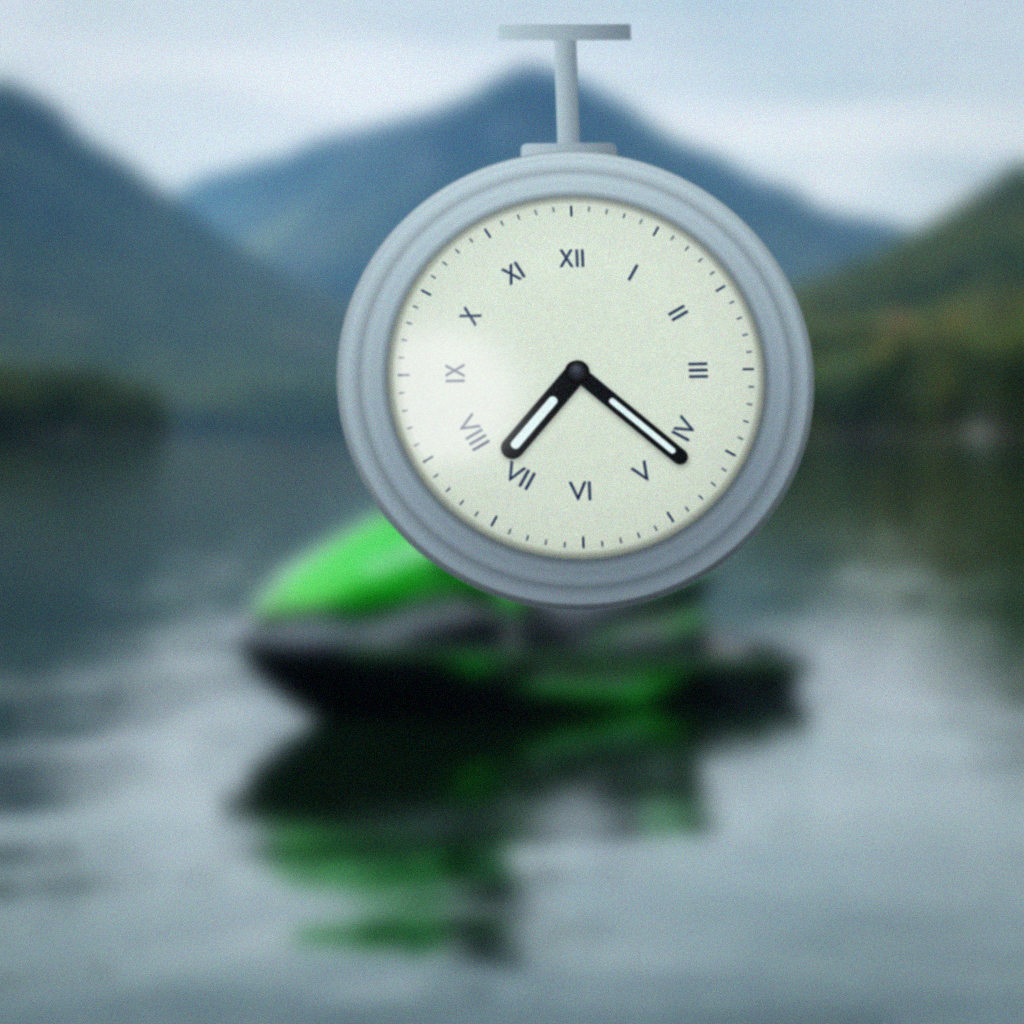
7h22
